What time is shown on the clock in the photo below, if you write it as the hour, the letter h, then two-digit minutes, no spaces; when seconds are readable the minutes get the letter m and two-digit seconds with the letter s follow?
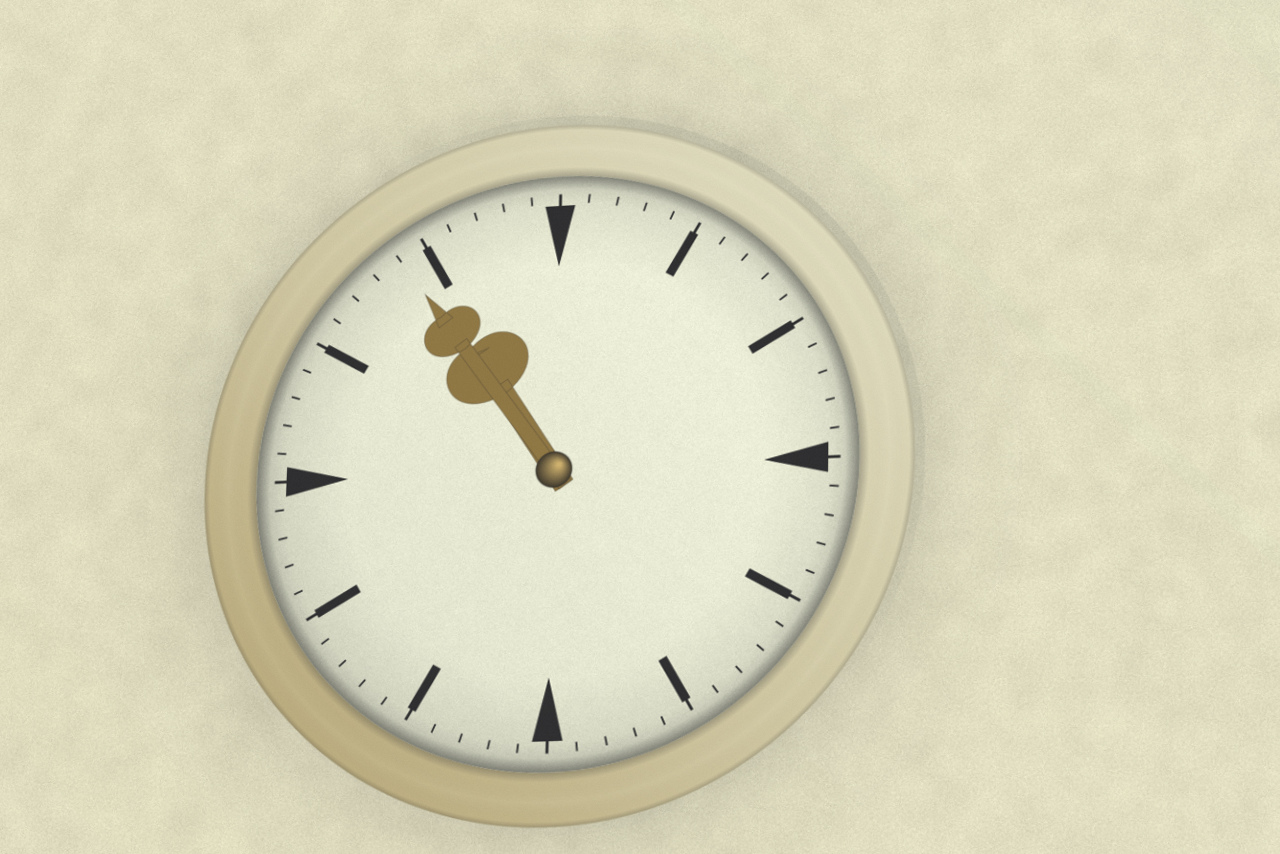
10h54
